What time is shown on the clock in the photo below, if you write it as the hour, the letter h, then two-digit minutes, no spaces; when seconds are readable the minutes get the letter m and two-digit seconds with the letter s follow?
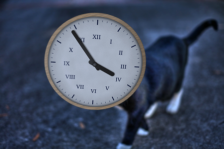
3h54
